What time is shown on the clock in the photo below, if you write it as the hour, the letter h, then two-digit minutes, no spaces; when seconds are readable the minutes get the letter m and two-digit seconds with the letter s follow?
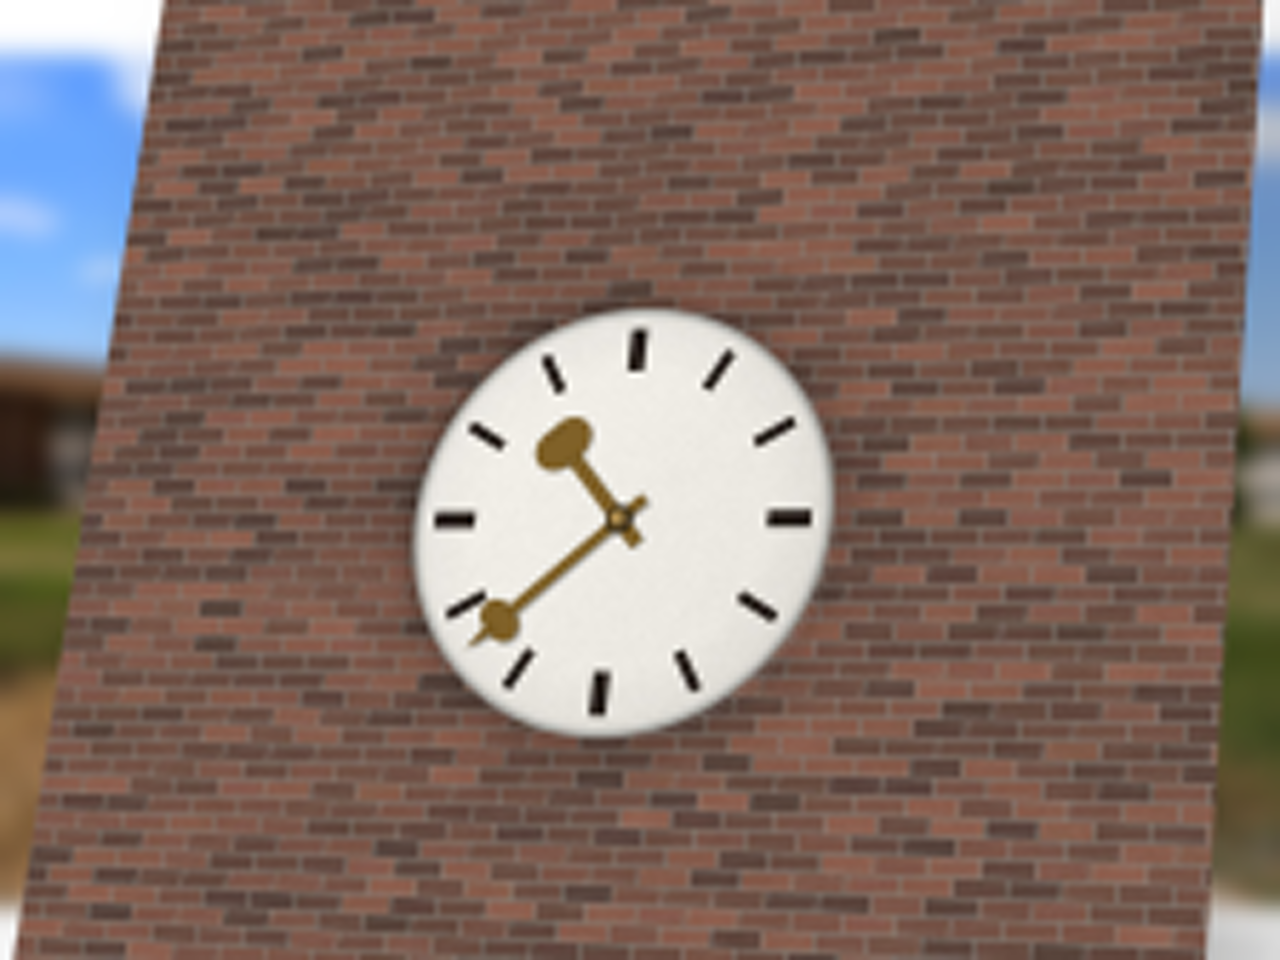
10h38
